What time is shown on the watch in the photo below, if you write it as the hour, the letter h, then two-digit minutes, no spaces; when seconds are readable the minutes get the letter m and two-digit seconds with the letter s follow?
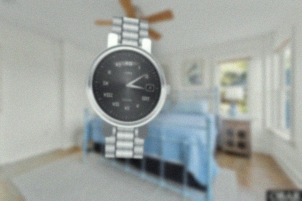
3h09
